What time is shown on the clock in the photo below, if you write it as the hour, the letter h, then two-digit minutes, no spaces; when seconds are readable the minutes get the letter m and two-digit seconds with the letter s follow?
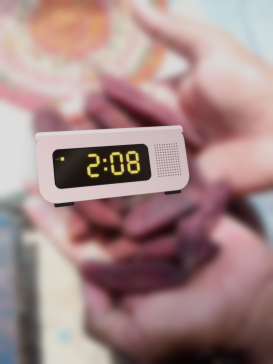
2h08
